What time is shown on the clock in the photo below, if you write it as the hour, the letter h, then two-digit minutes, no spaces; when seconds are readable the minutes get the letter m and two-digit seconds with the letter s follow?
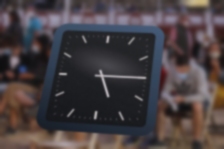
5h15
